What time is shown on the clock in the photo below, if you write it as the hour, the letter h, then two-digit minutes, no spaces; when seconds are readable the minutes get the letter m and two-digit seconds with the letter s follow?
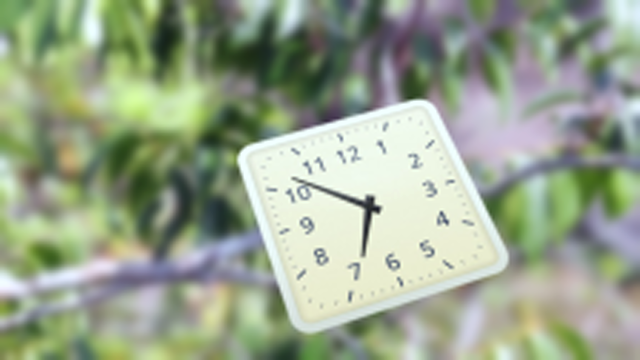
6h52
